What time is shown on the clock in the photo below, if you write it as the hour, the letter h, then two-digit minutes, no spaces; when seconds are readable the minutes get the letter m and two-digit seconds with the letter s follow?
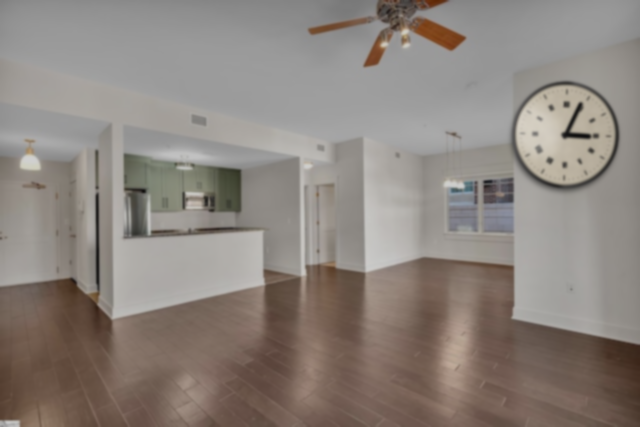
3h04
